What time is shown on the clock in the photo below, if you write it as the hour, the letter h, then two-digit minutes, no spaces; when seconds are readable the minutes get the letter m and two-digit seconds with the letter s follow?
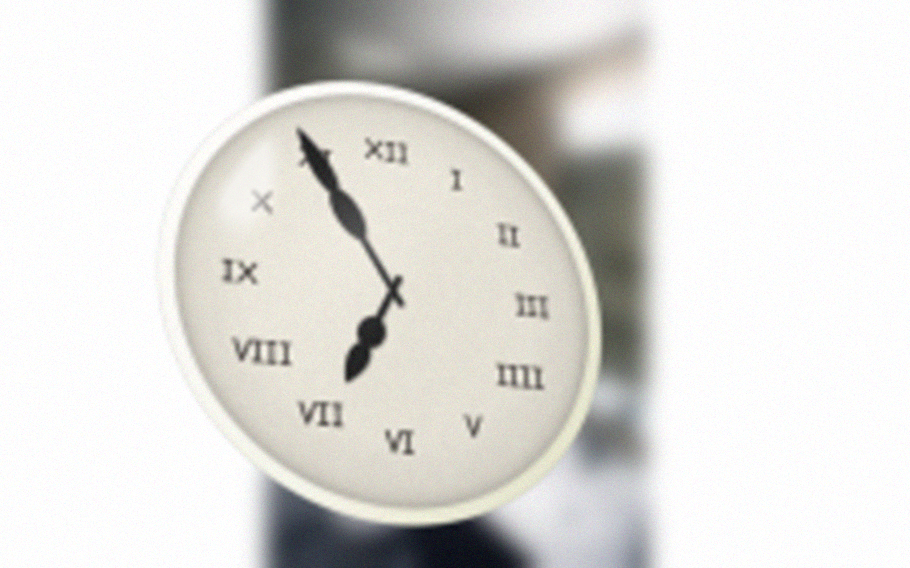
6h55
